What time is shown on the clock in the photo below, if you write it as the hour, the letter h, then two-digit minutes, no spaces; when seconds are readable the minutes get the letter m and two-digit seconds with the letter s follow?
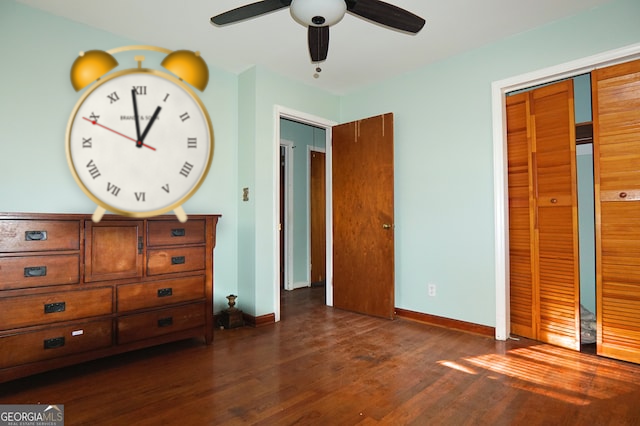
12h58m49s
